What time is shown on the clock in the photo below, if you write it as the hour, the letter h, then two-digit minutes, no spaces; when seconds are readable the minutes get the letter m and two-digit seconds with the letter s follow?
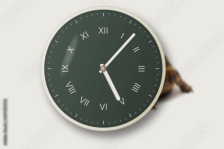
5h07
